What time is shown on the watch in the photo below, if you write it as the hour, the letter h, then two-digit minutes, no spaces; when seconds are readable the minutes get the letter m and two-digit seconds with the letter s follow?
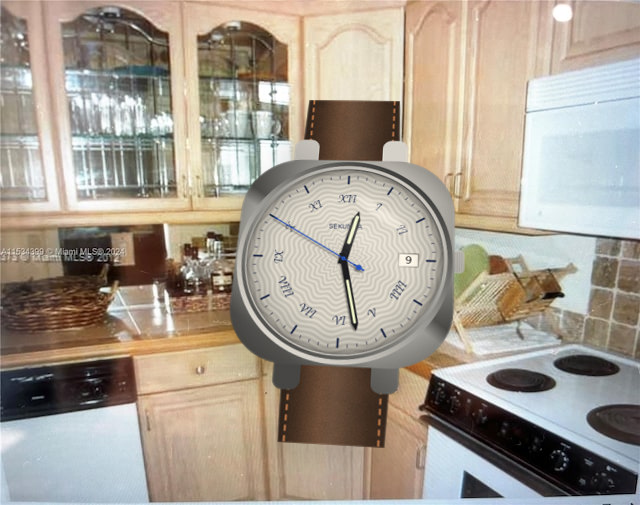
12h27m50s
